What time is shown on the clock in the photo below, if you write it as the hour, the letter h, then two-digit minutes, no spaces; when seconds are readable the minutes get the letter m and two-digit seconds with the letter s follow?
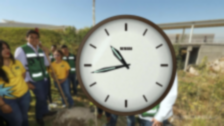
10h43
